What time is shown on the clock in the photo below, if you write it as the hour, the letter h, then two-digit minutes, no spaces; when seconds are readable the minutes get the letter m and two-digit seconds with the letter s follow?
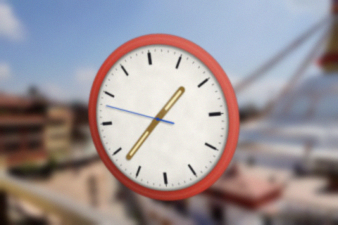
1h37m48s
